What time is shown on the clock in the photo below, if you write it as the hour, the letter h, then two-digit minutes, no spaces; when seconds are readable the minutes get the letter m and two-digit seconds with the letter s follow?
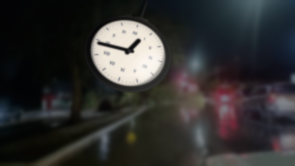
12h44
